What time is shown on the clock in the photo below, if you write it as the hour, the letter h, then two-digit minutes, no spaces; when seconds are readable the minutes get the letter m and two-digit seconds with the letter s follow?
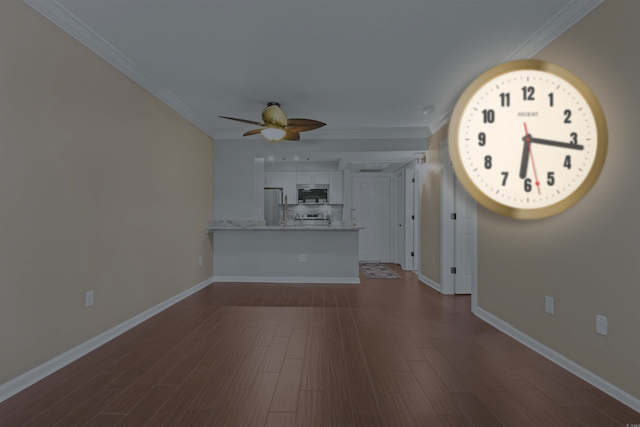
6h16m28s
